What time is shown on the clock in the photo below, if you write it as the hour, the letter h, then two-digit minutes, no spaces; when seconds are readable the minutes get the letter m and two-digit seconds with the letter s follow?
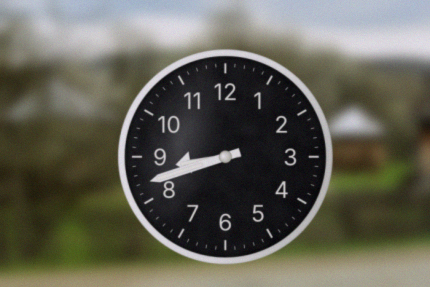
8h42
